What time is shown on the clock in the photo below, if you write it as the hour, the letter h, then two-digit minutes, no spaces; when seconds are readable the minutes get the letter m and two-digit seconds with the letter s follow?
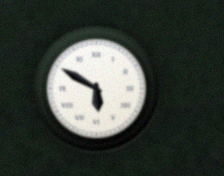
5h50
